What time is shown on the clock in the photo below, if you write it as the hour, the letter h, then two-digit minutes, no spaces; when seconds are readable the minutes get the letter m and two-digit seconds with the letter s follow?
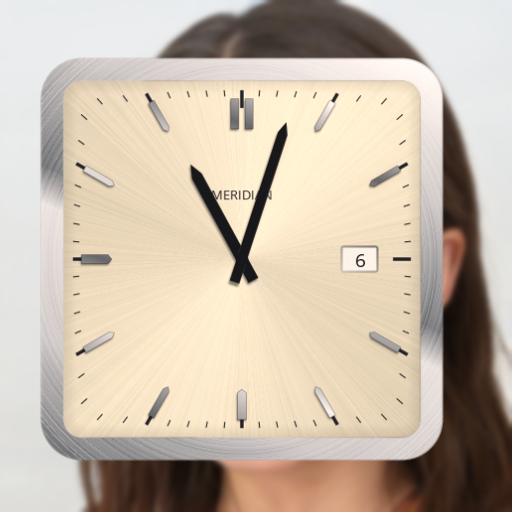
11h03
